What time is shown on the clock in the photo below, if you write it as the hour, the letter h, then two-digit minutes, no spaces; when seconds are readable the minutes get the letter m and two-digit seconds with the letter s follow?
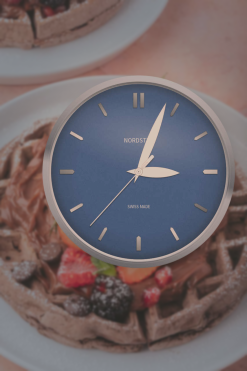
3h03m37s
